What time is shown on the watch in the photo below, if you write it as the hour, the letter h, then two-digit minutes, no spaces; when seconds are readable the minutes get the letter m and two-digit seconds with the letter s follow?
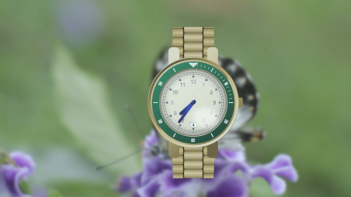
7h36
